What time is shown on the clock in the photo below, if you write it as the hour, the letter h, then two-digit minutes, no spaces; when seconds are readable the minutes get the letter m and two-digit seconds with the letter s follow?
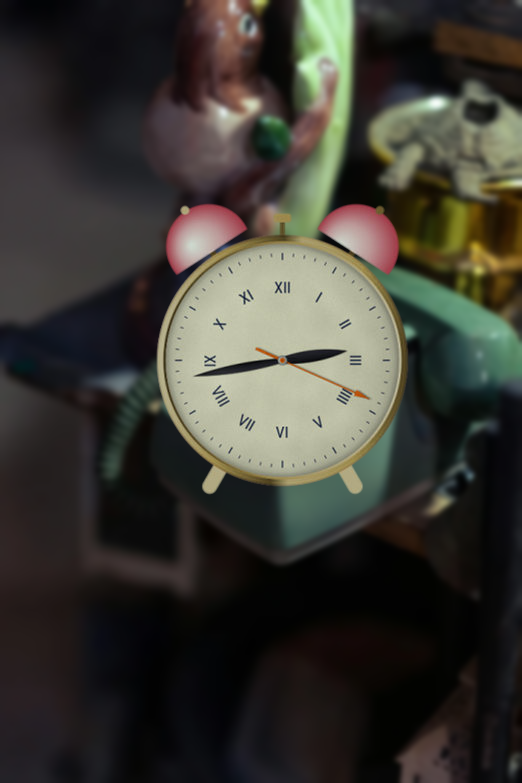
2h43m19s
